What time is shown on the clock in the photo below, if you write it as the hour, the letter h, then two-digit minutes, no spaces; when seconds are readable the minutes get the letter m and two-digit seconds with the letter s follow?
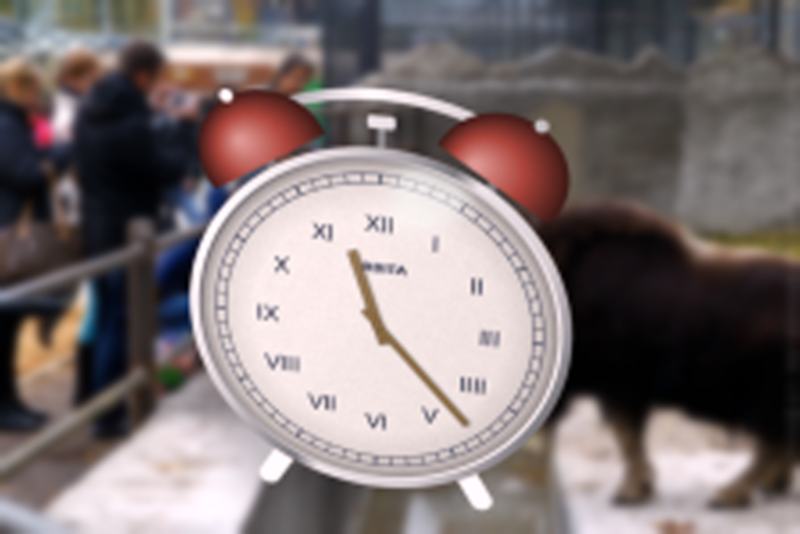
11h23
